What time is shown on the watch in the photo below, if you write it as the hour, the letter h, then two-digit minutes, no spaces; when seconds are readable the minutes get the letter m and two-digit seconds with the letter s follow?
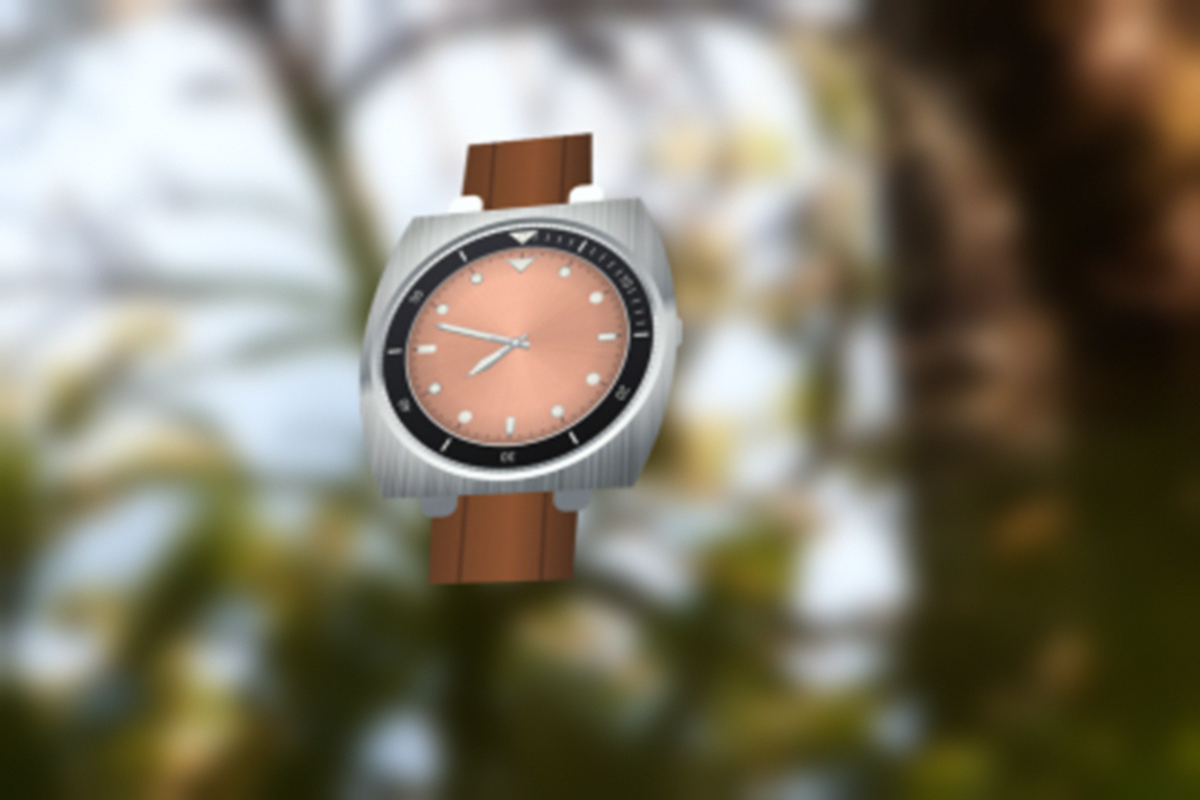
7h48
